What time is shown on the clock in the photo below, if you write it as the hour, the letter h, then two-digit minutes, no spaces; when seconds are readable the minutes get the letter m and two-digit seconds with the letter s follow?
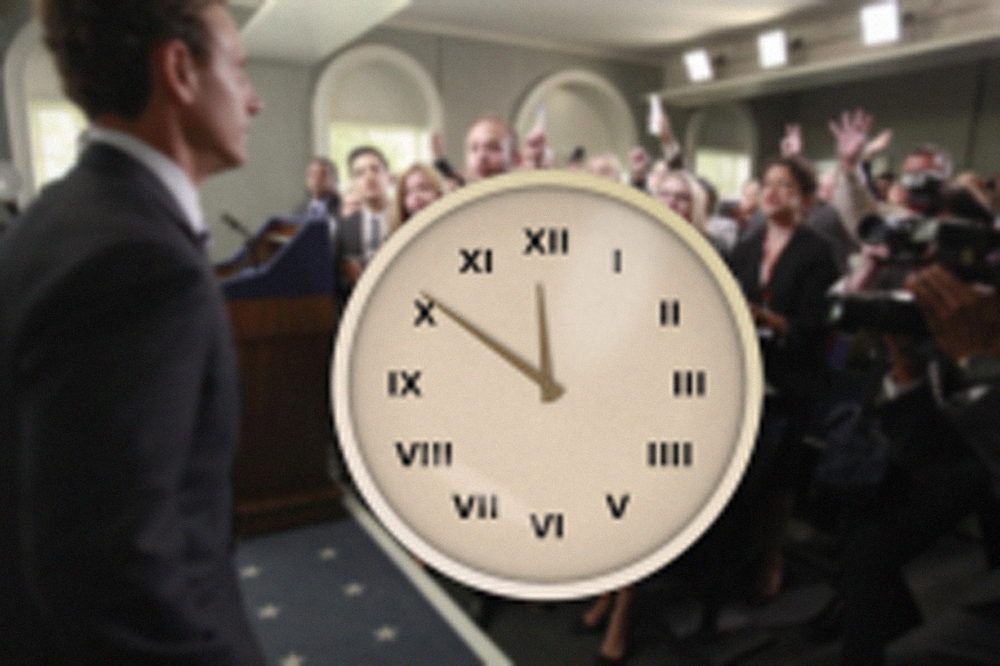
11h51
